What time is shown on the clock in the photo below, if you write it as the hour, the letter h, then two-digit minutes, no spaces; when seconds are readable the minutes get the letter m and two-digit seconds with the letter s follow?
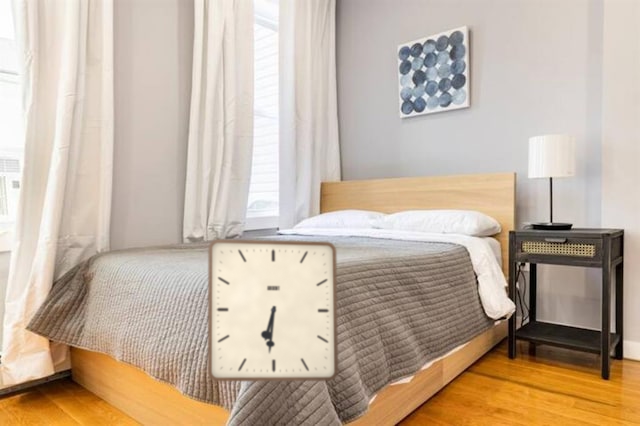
6h31
